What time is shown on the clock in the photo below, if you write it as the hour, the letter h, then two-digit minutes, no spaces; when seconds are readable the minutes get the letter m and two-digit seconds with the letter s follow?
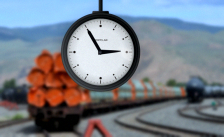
2h55
